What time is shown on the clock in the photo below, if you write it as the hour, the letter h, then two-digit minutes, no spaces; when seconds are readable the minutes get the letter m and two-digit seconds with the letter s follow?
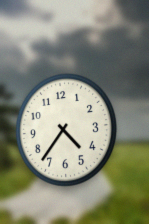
4h37
